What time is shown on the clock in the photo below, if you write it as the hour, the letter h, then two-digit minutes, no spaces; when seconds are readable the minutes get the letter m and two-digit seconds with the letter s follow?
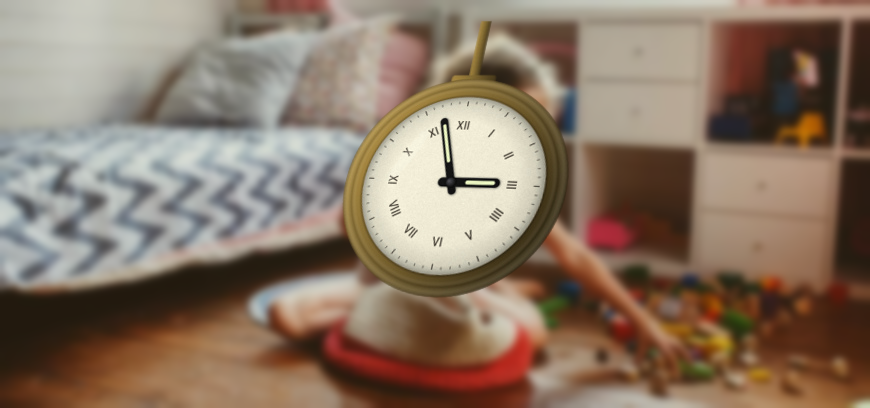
2h57
